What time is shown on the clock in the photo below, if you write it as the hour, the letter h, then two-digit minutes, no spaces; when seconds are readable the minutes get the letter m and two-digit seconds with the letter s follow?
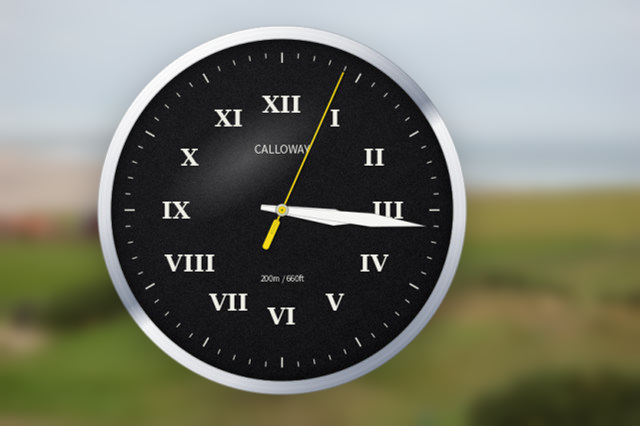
3h16m04s
